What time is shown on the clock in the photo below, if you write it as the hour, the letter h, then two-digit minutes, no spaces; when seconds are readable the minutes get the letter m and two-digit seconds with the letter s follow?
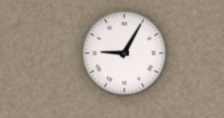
9h05
